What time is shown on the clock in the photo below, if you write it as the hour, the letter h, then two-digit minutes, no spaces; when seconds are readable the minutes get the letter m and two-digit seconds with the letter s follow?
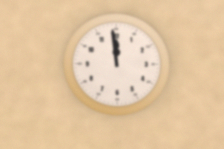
11h59
